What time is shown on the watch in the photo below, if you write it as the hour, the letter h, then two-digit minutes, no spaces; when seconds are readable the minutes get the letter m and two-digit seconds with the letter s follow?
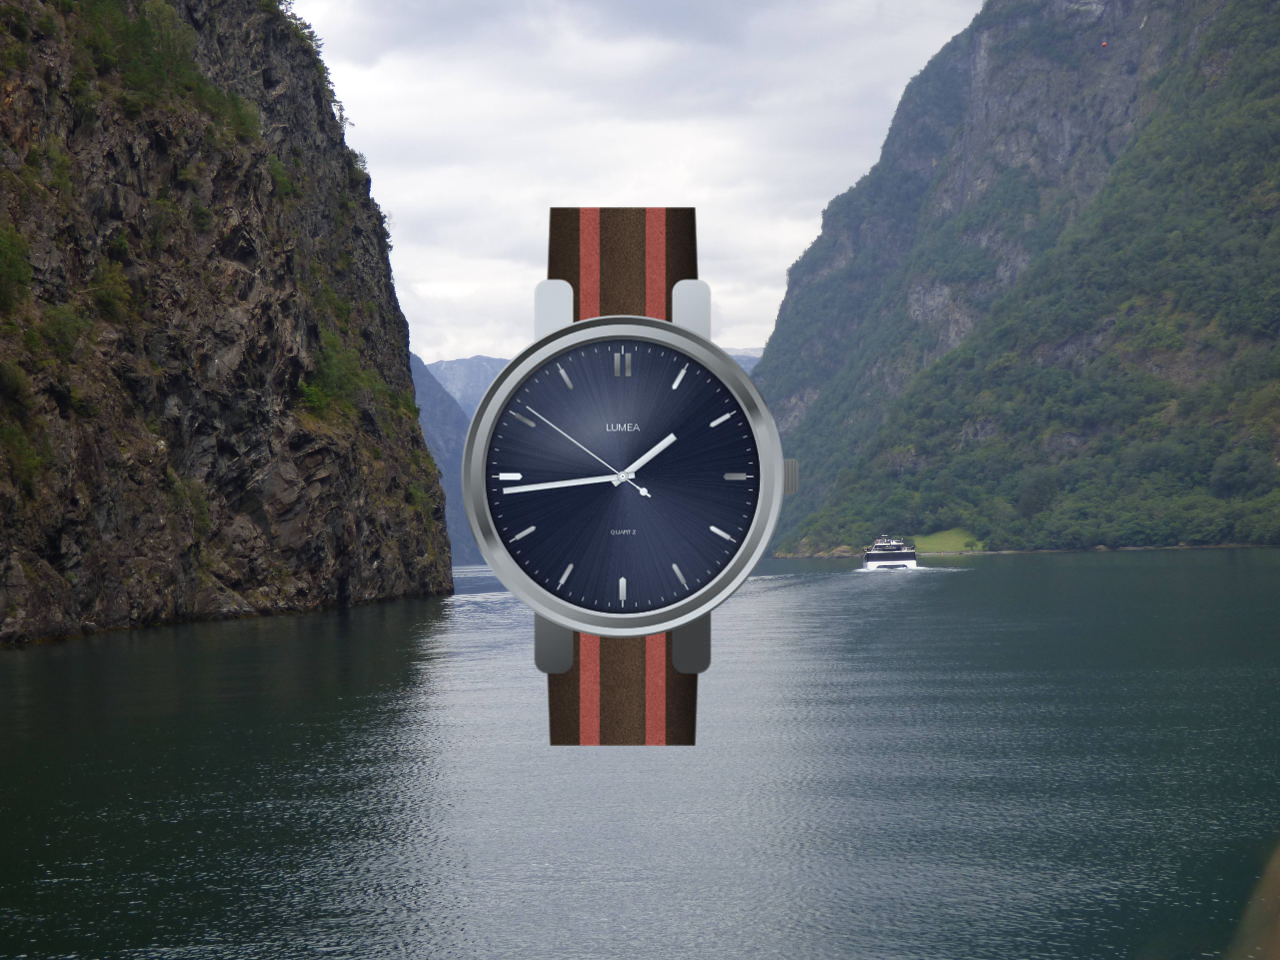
1h43m51s
